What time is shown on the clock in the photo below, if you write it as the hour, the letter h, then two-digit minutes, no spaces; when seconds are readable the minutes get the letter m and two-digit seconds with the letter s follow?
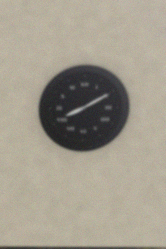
8h10
